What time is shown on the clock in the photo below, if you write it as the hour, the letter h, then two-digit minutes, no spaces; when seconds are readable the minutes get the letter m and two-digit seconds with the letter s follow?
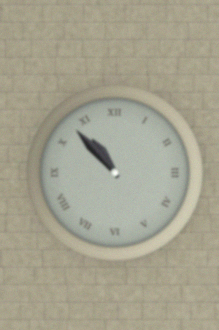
10h53
